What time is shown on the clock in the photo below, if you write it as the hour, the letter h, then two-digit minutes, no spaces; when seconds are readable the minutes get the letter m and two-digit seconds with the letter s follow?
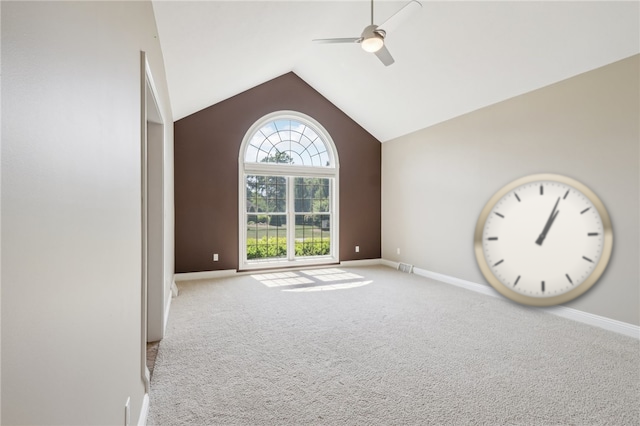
1h04
